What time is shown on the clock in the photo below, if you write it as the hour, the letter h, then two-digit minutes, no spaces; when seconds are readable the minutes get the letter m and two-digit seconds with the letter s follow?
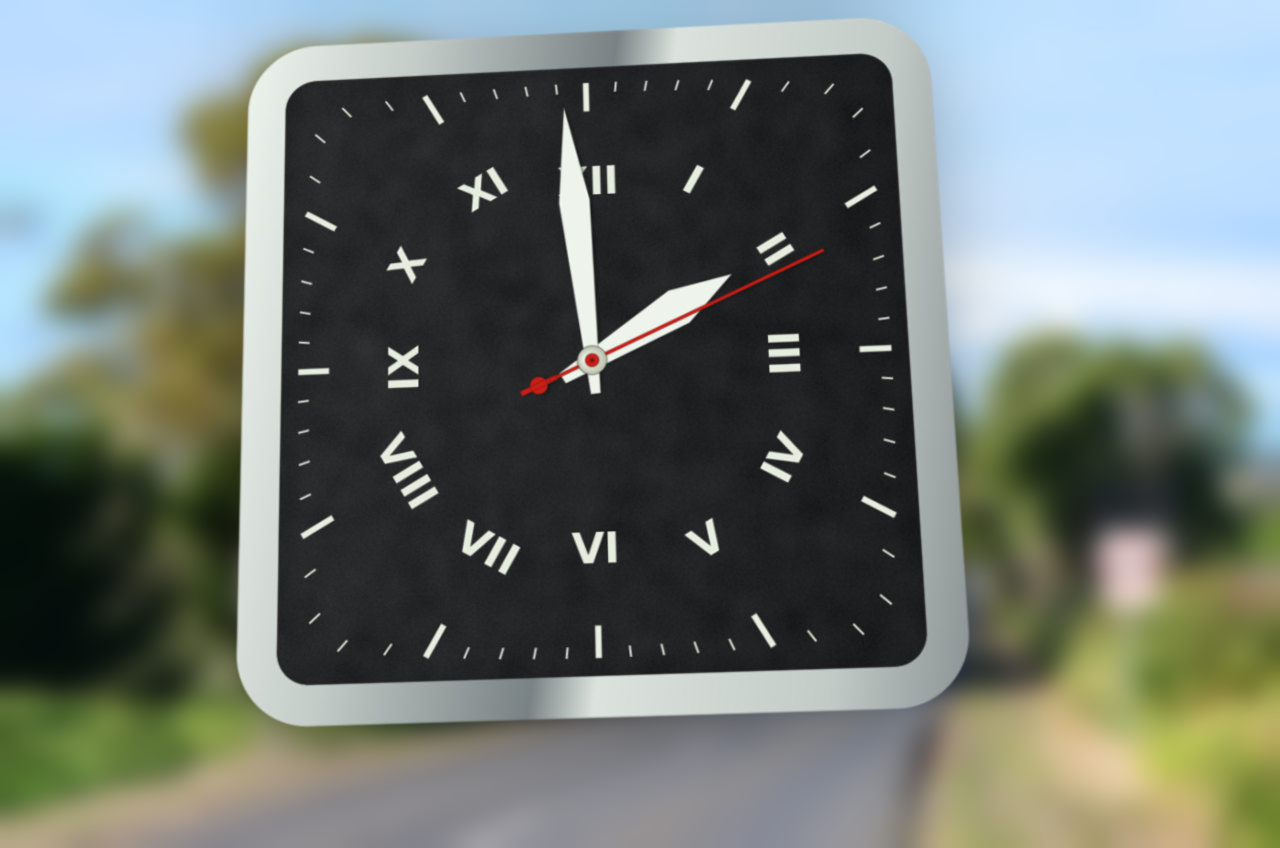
1h59m11s
